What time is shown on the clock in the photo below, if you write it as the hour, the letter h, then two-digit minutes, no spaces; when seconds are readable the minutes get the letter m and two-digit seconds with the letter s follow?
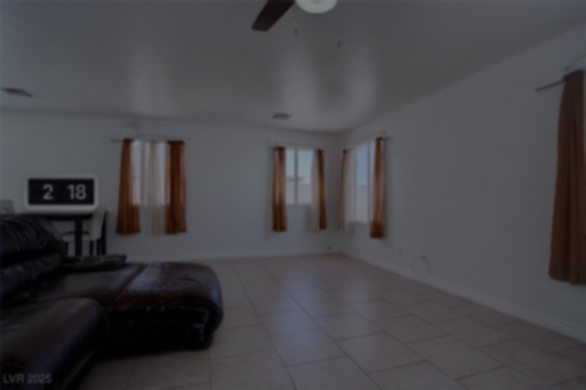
2h18
